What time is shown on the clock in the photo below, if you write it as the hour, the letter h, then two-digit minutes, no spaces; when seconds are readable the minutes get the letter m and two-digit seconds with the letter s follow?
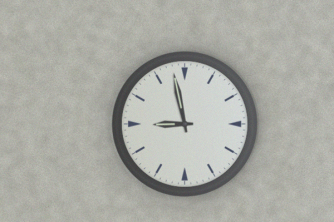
8h58
